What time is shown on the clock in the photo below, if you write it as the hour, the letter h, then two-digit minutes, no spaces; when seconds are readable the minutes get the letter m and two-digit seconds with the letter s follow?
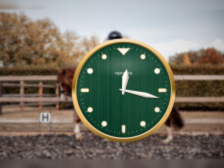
12h17
